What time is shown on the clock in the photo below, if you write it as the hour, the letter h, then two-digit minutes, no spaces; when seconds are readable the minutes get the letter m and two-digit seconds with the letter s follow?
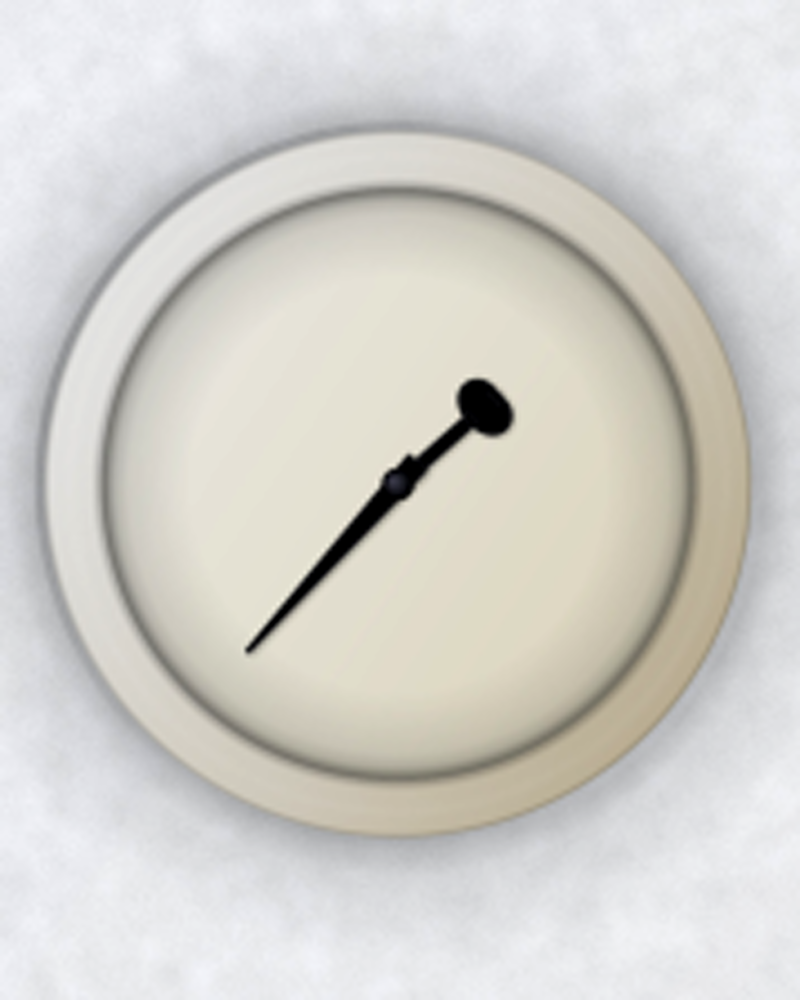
1h37
